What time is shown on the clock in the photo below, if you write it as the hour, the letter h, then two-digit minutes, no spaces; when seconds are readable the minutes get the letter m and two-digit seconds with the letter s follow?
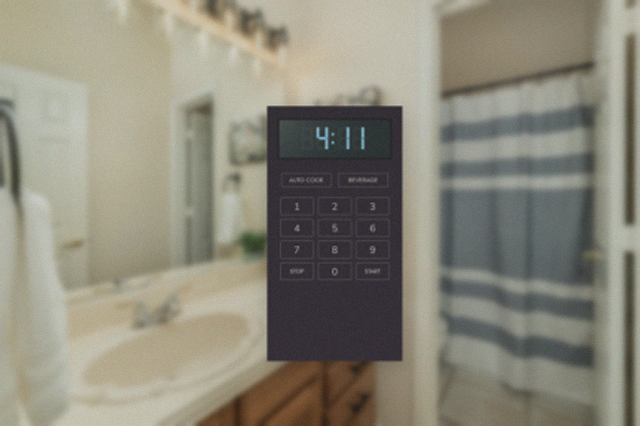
4h11
